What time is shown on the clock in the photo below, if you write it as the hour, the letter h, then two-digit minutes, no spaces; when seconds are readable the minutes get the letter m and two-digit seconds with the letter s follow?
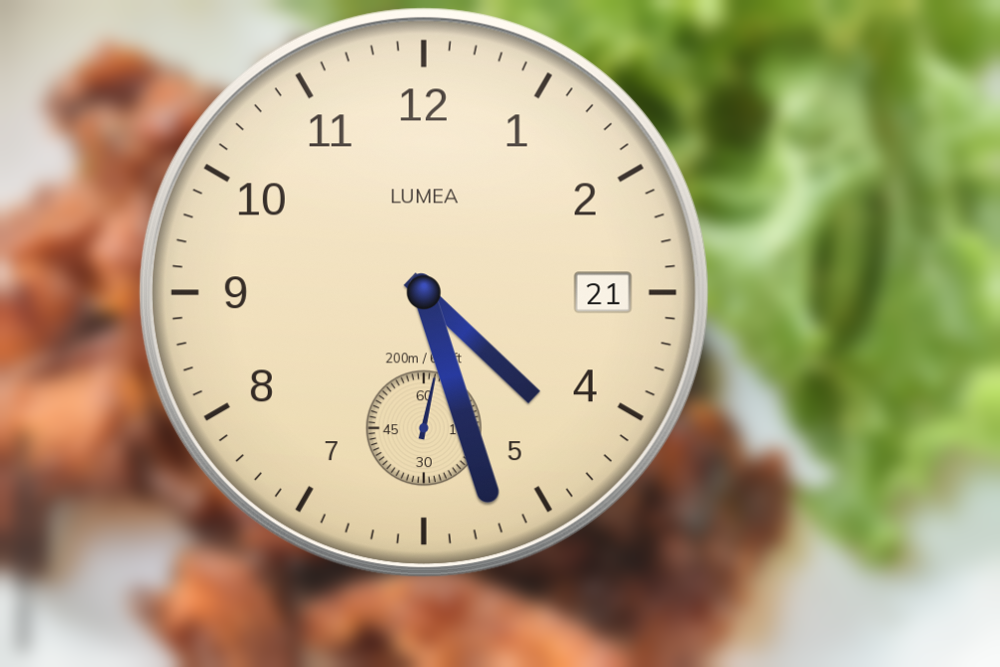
4h27m02s
